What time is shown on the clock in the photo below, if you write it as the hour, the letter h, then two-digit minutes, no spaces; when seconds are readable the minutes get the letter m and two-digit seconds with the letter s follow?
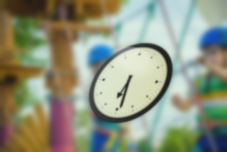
6h29
